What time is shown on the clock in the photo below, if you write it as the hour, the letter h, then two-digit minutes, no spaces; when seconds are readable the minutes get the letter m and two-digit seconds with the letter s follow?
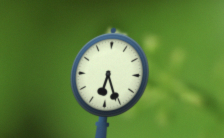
6h26
